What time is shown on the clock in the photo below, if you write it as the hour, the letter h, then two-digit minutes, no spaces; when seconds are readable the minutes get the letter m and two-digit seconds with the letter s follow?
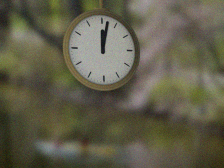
12h02
